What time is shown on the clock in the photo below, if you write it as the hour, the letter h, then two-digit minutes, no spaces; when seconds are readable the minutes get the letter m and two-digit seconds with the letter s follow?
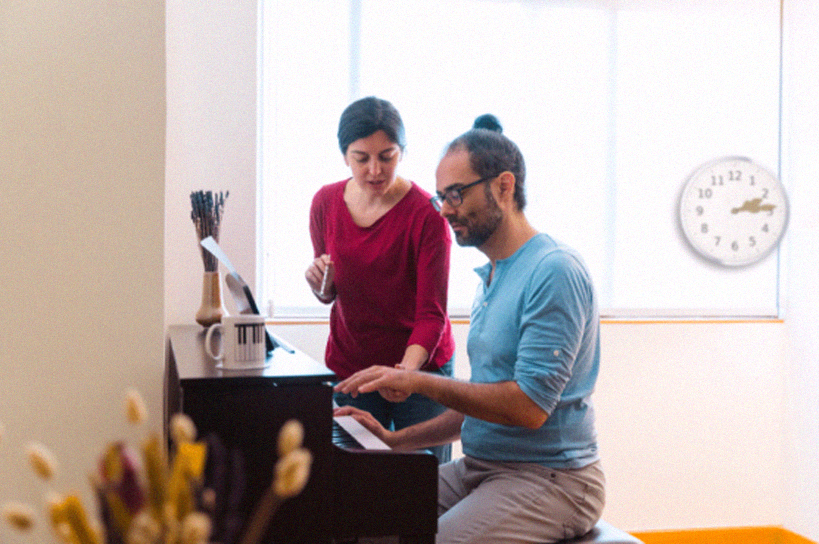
2h14
